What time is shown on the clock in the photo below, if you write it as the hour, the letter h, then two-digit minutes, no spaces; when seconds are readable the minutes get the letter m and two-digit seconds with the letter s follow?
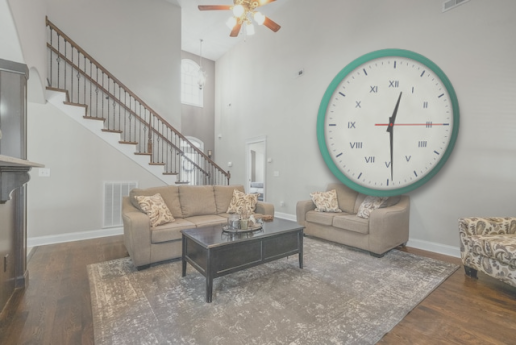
12h29m15s
